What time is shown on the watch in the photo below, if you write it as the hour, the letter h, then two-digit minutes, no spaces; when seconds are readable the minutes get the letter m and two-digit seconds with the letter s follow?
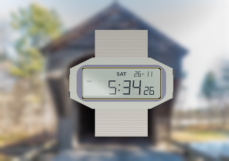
5h34m26s
